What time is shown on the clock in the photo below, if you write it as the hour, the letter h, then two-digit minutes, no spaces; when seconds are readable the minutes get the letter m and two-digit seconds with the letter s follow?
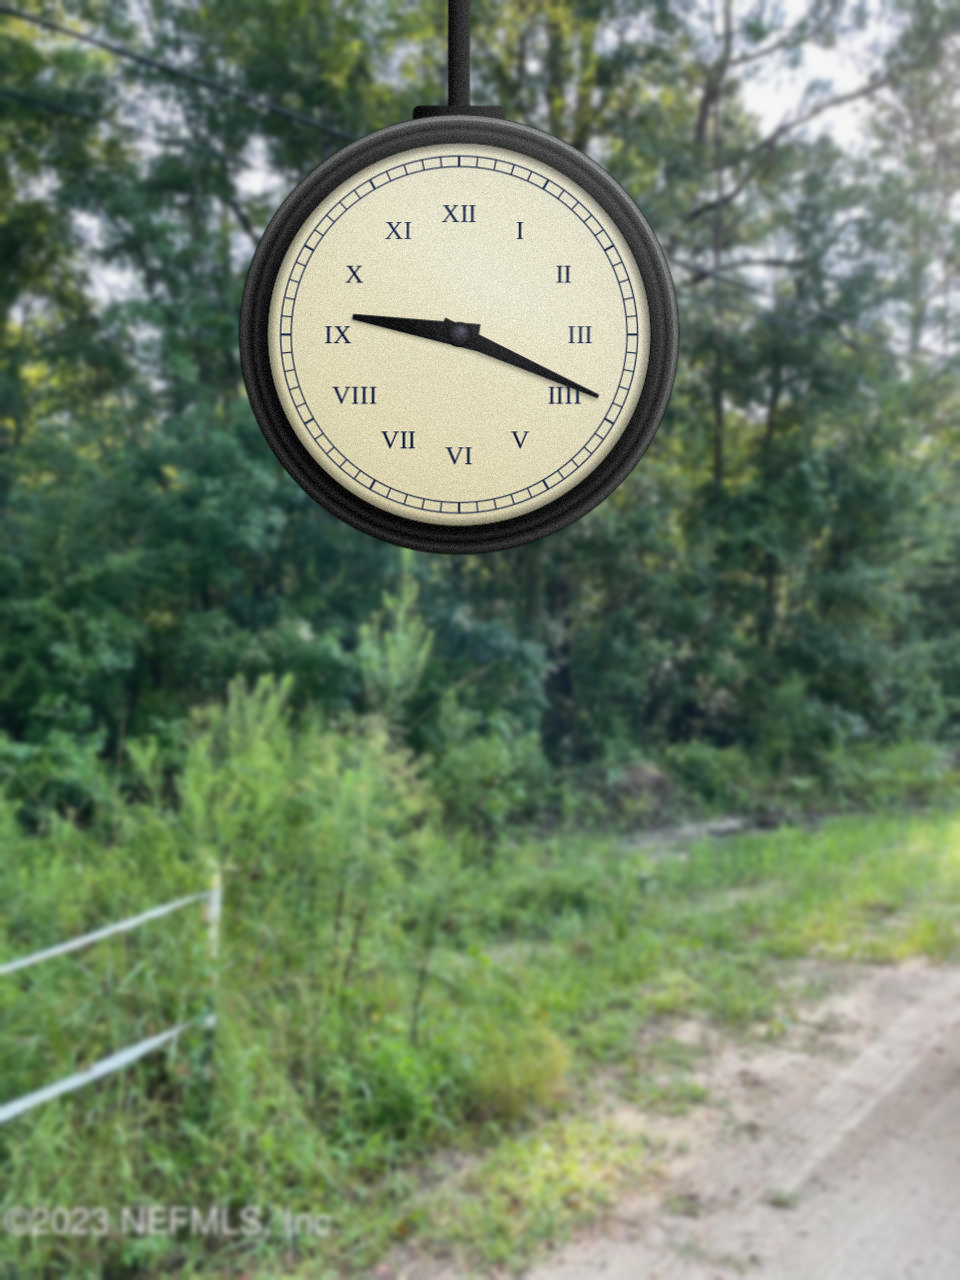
9h19
